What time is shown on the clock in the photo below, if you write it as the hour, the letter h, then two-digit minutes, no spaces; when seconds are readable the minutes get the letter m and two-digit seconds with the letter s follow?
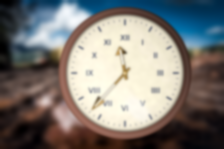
11h37
